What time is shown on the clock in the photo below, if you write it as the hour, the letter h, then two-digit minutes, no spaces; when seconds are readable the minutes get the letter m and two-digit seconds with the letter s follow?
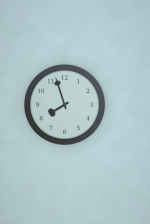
7h57
